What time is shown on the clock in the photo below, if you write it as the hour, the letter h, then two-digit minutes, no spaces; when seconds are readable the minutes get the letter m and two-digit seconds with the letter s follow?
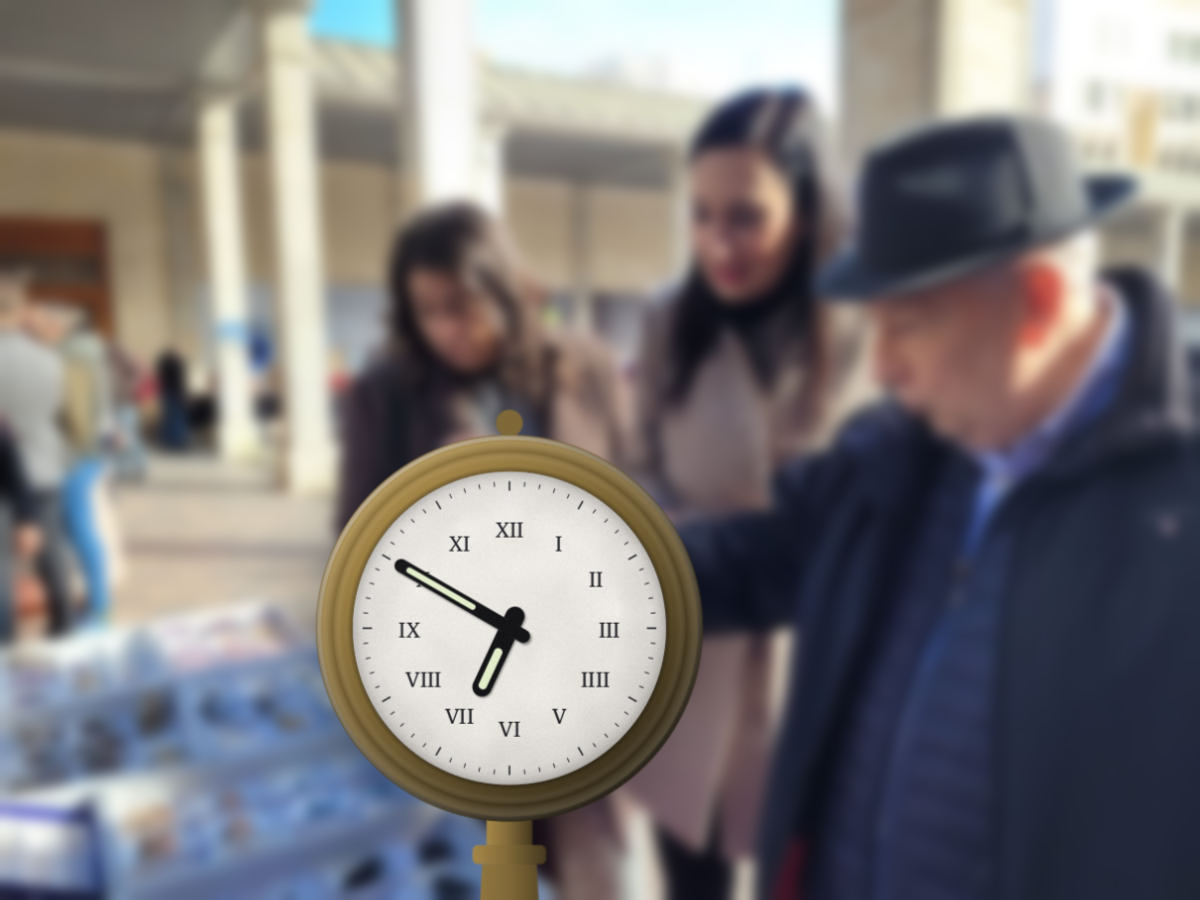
6h50
